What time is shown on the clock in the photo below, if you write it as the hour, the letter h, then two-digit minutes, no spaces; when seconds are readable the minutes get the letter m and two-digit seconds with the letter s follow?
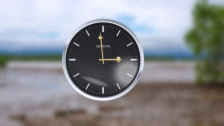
2h59
